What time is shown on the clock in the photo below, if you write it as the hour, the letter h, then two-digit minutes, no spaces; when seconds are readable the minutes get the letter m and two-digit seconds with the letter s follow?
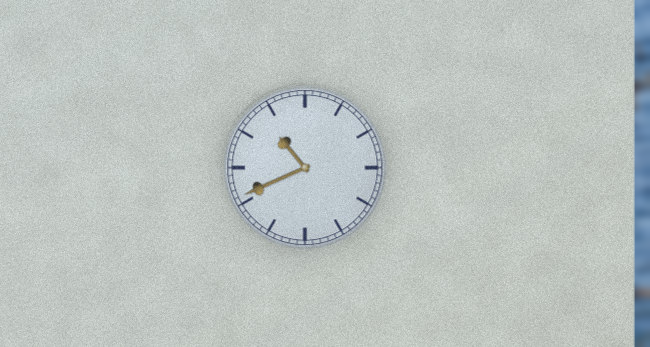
10h41
